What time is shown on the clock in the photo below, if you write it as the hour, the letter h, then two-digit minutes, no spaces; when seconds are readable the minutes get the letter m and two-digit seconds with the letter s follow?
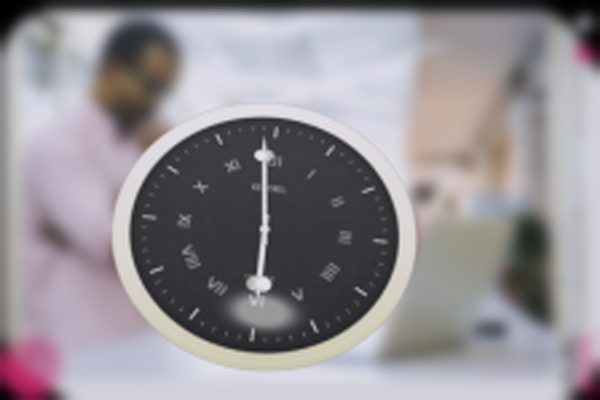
5h59
